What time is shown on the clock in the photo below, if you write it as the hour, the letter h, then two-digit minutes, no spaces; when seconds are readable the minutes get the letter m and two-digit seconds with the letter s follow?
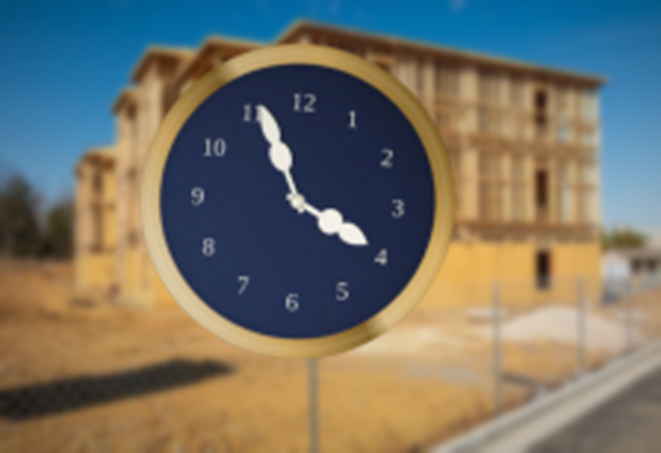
3h56
